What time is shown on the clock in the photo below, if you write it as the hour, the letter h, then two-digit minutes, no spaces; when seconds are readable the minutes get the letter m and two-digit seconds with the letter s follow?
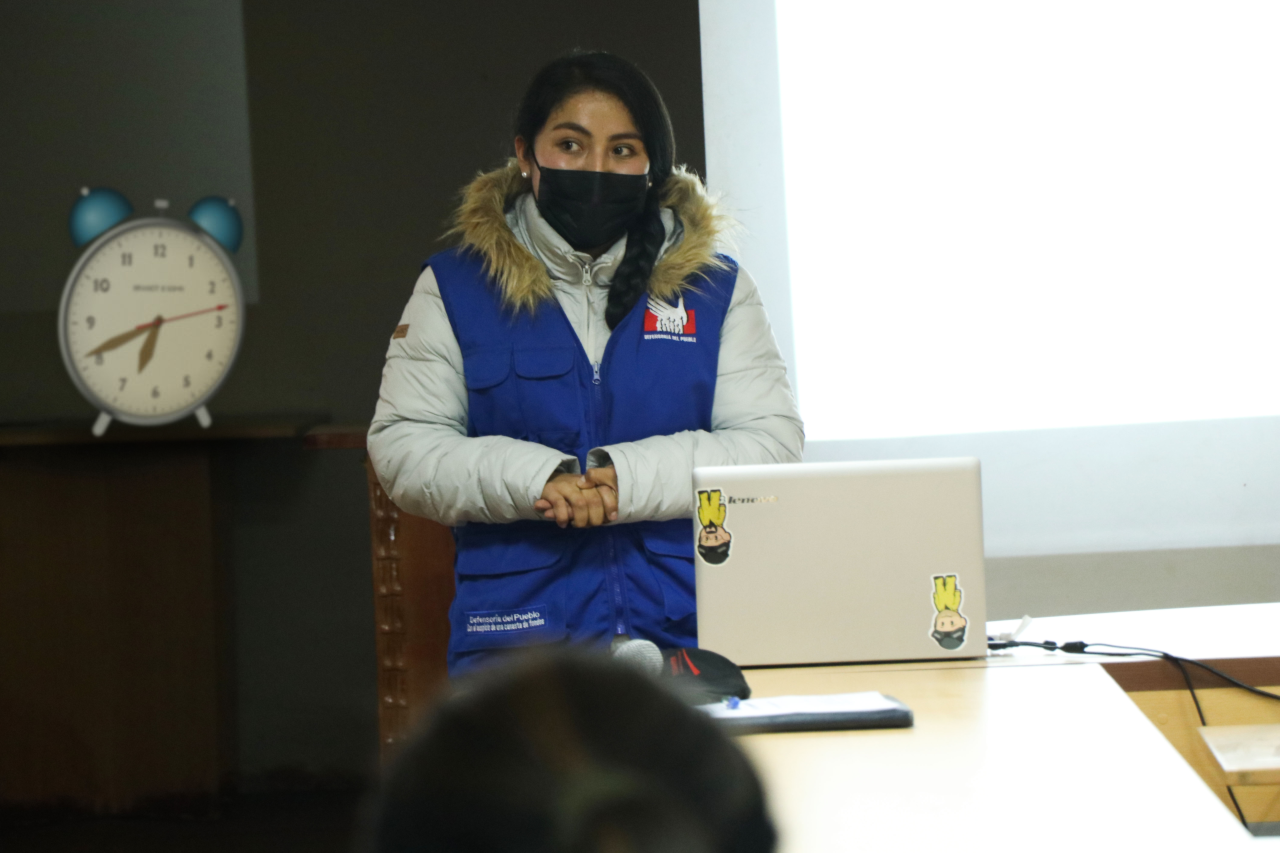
6h41m13s
